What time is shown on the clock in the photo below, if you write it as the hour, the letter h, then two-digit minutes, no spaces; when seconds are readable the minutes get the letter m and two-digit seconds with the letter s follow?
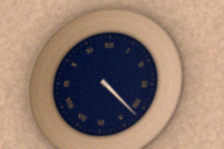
4h22
